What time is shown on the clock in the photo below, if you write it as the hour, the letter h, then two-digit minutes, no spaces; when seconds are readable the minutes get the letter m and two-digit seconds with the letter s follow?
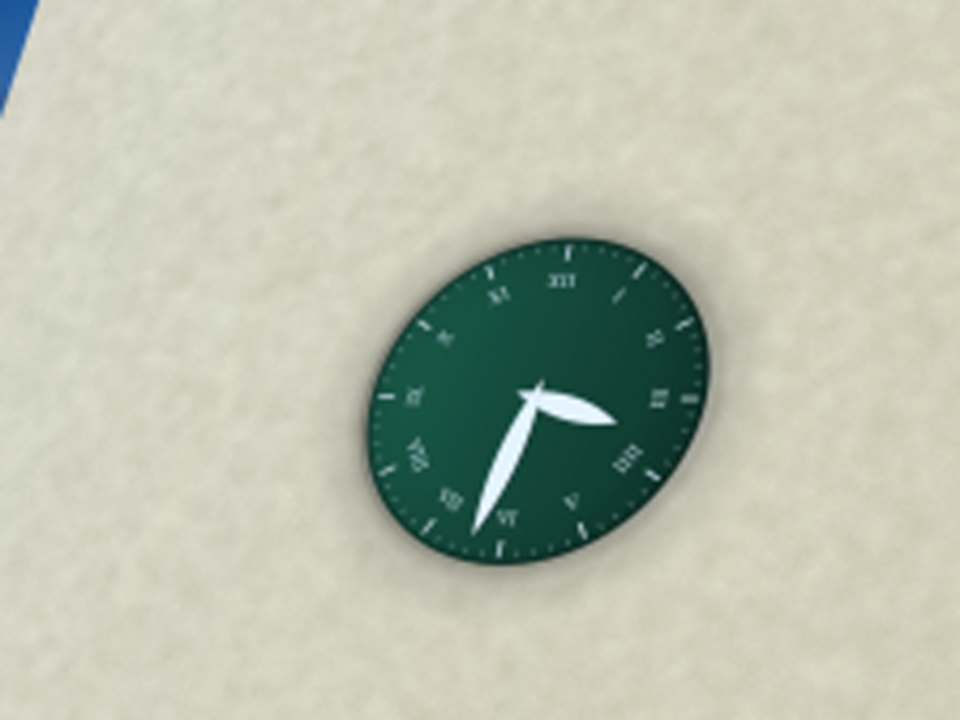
3h32
